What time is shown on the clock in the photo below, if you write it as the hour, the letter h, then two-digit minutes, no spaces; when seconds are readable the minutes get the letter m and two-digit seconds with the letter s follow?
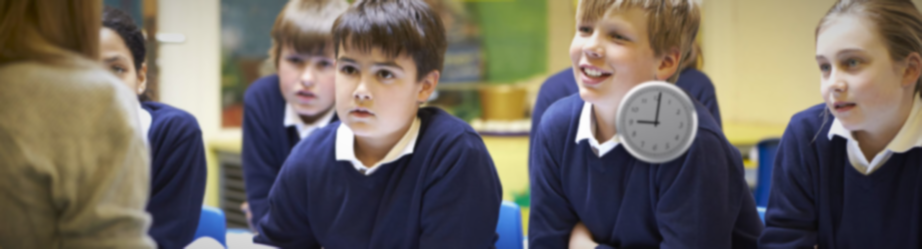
9h01
